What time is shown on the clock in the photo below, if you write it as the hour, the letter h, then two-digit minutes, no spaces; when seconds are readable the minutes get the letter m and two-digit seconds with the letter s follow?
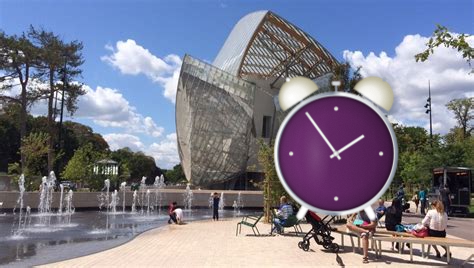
1h54
